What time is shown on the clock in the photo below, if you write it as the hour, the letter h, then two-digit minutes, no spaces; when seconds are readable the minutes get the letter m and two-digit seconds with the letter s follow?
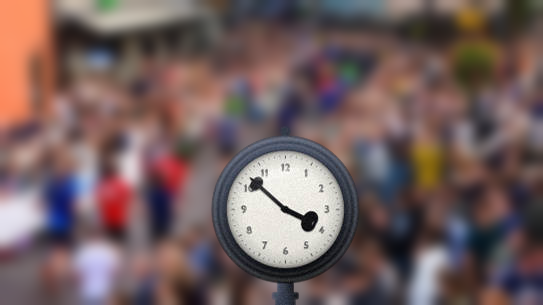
3h52
